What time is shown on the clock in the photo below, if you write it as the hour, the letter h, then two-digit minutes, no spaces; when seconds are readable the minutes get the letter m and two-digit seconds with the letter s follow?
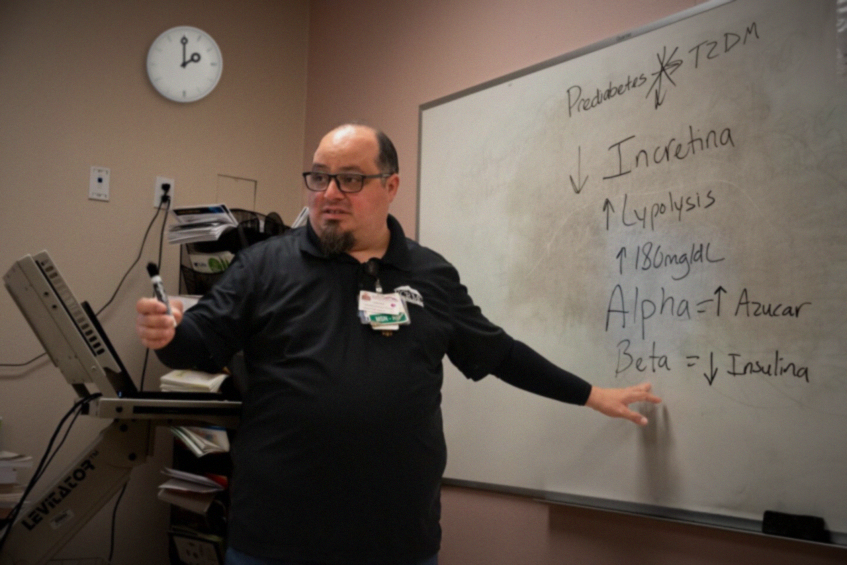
2h00
